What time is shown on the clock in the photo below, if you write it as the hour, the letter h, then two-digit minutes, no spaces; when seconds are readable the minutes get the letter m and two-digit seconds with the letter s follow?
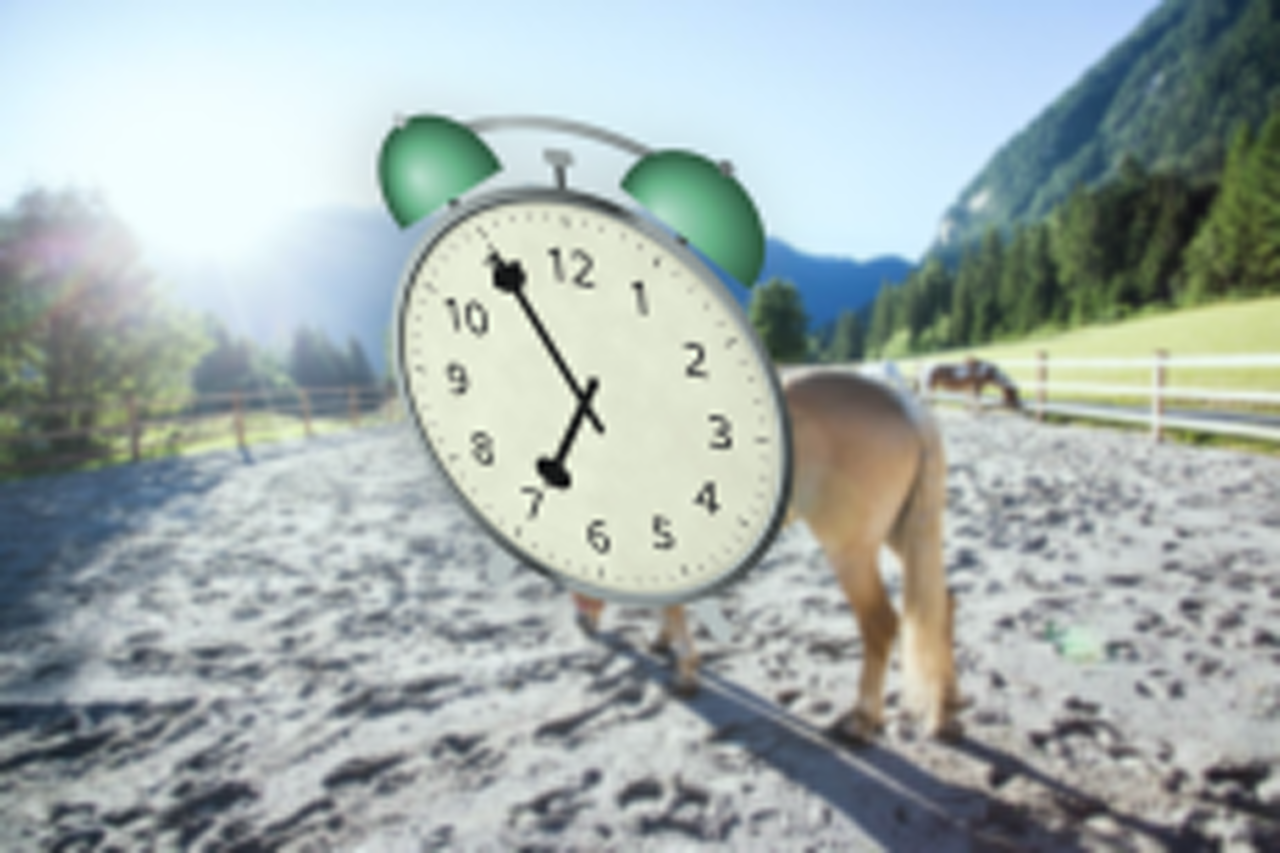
6h55
